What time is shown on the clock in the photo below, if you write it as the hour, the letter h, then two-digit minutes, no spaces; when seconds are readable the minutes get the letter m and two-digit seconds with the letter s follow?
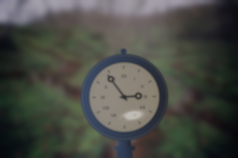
2h54
